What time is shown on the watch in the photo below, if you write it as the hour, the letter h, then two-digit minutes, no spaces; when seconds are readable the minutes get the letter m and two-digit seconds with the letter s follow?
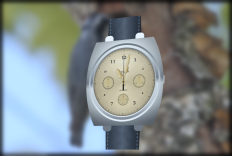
11h02
